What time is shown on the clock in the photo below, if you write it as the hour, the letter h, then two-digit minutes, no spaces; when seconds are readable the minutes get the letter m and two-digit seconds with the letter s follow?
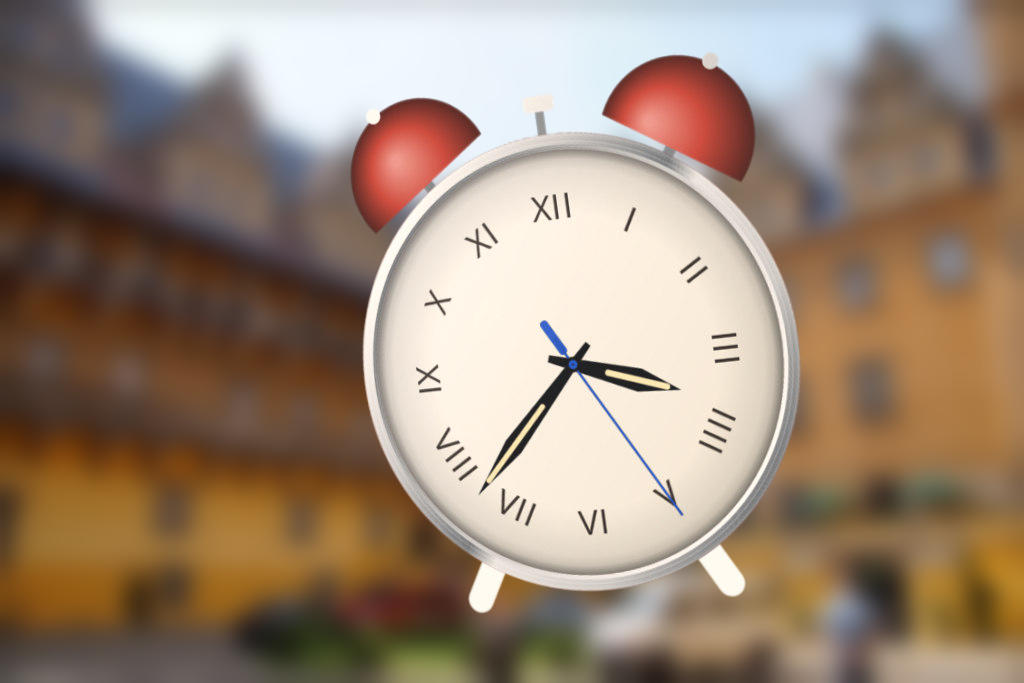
3h37m25s
